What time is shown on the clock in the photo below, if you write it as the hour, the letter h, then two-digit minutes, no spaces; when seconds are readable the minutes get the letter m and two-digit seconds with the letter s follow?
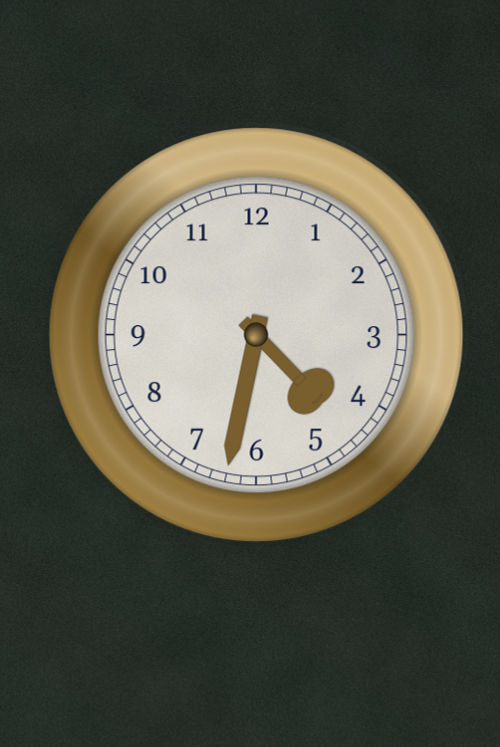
4h32
